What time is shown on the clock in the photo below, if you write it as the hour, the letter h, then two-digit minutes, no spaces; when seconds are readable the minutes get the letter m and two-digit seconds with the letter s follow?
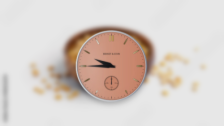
9h45
